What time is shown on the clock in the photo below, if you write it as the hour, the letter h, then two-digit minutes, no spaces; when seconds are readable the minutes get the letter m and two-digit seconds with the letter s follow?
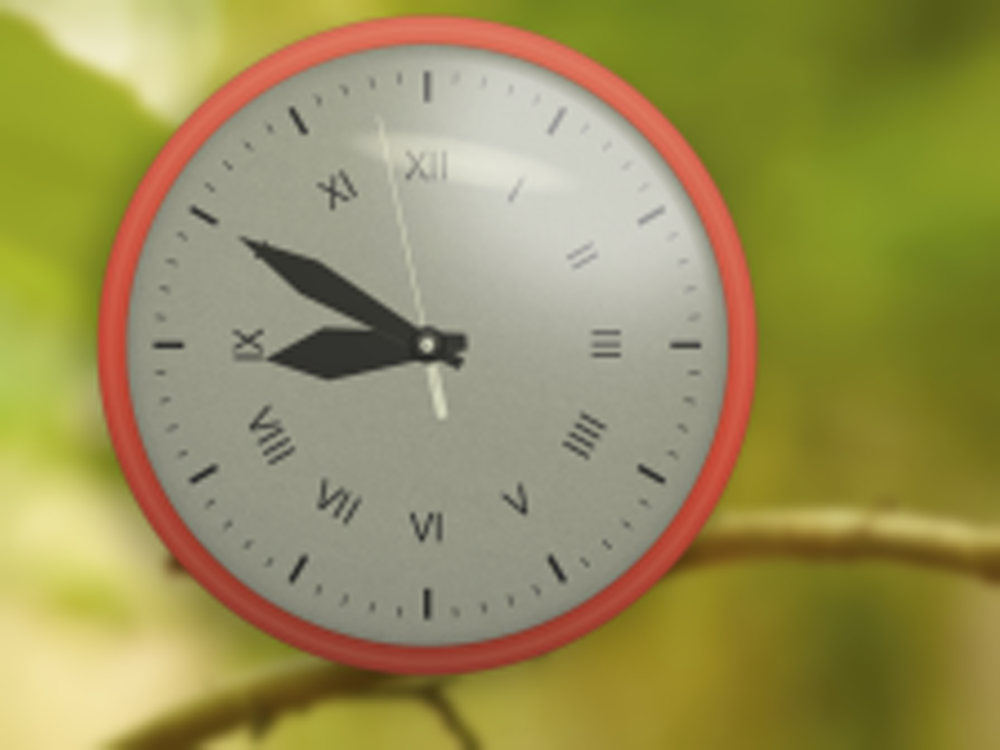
8h49m58s
